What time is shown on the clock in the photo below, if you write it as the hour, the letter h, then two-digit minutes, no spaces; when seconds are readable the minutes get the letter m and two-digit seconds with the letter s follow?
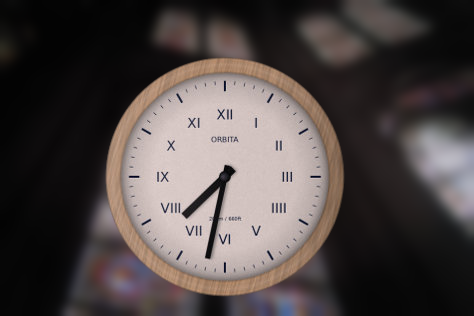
7h32
